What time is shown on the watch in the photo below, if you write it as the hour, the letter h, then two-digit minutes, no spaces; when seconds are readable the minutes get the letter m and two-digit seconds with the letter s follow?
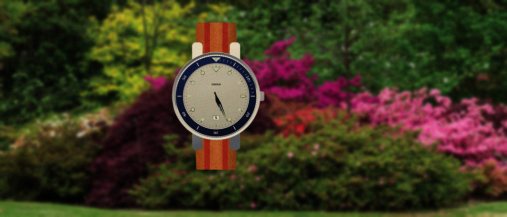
5h26
